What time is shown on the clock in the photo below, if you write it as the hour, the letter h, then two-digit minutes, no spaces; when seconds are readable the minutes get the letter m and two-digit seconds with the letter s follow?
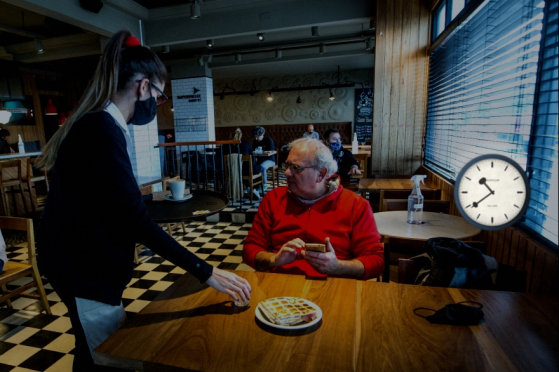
10h39
